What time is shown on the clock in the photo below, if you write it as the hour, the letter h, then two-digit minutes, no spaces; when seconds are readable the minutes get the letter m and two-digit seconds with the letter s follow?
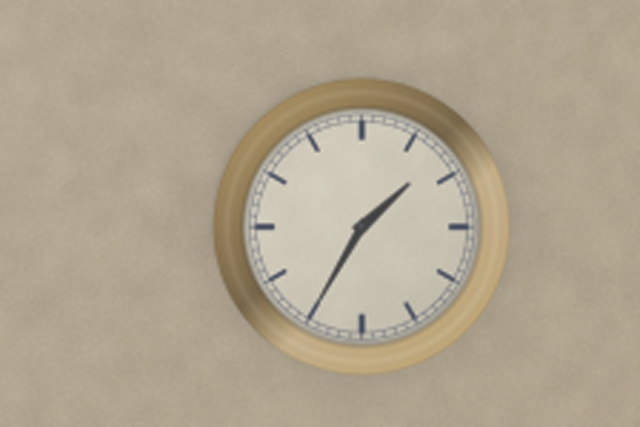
1h35
